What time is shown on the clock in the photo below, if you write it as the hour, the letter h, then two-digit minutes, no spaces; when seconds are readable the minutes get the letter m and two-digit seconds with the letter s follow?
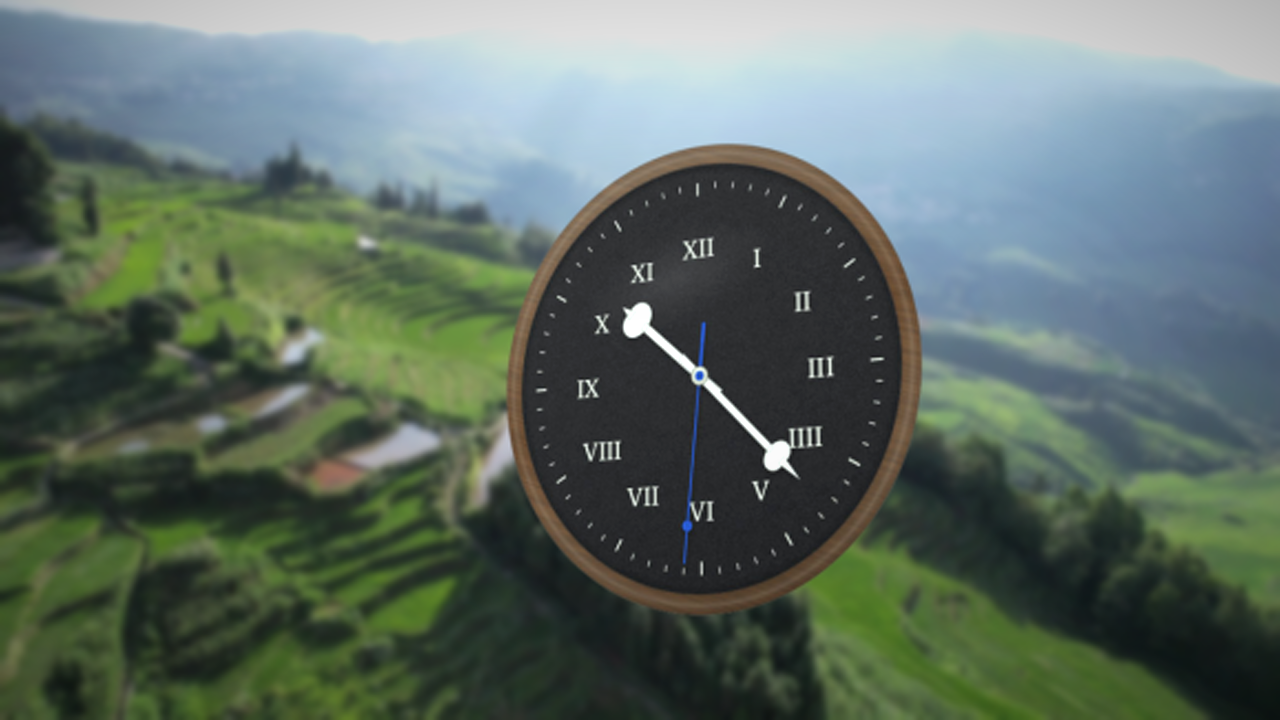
10h22m31s
